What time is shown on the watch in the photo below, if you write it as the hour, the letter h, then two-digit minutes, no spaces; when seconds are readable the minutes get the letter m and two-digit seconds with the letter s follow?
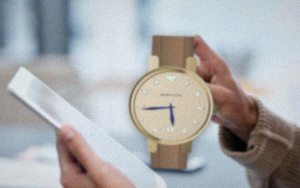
5h44
